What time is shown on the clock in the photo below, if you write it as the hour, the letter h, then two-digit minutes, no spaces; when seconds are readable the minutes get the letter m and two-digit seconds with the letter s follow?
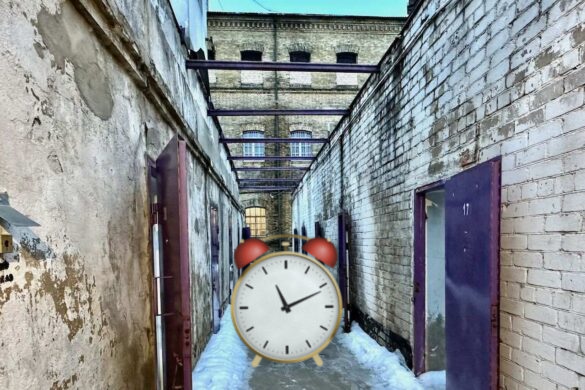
11h11
